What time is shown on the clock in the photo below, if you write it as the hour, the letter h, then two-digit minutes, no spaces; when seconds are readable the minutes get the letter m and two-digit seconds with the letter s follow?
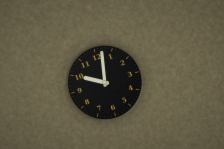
10h02
